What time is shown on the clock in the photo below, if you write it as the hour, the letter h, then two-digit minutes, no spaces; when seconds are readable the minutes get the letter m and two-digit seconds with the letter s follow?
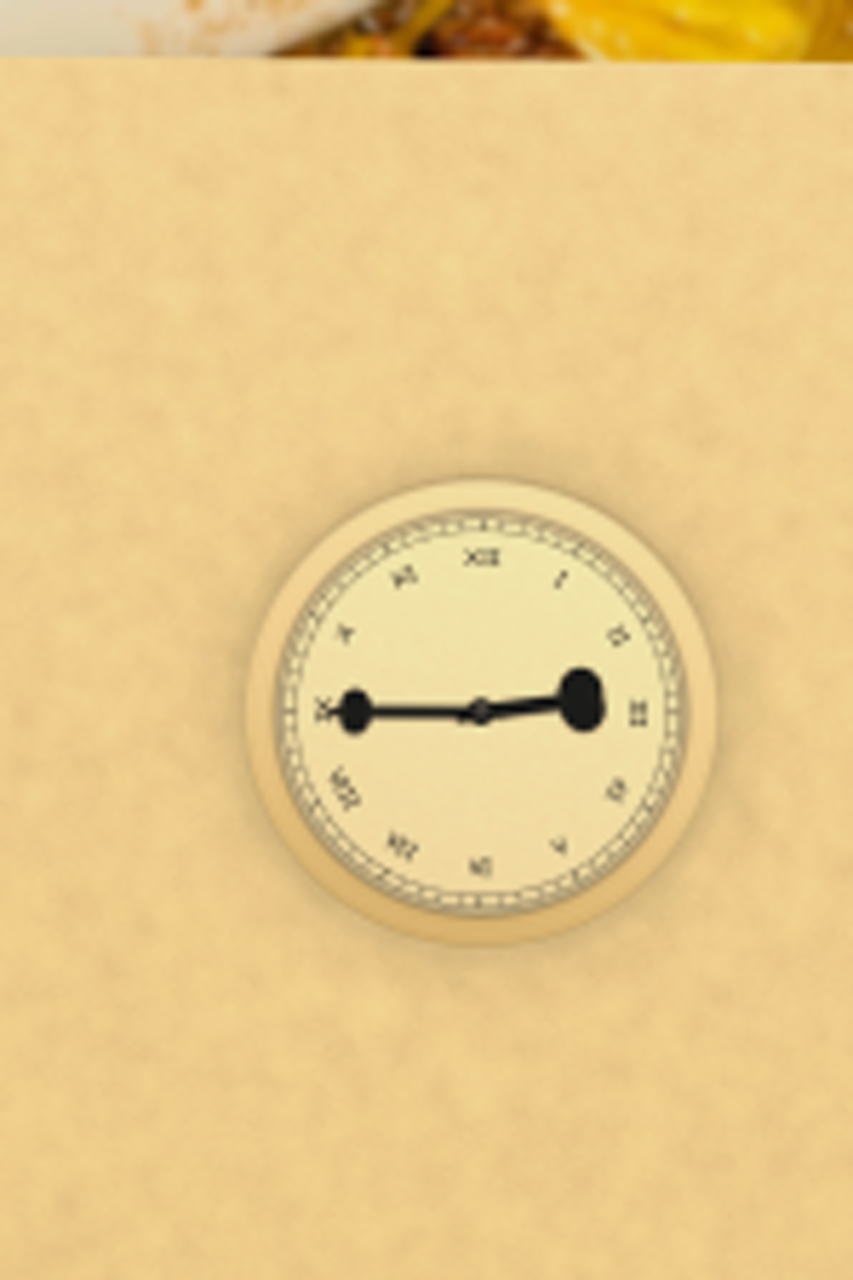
2h45
